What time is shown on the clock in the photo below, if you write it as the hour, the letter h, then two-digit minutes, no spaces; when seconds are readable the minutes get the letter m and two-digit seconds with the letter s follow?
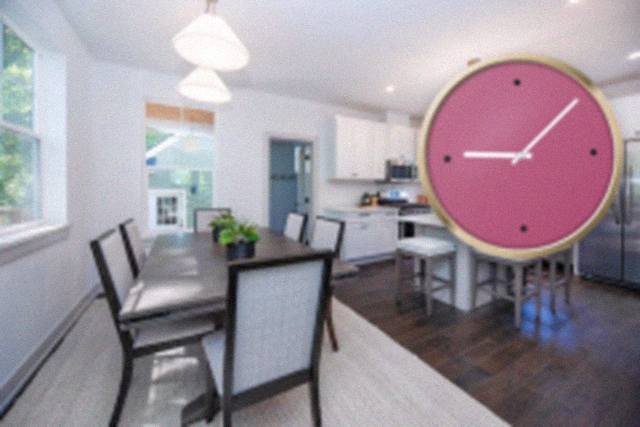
9h08
